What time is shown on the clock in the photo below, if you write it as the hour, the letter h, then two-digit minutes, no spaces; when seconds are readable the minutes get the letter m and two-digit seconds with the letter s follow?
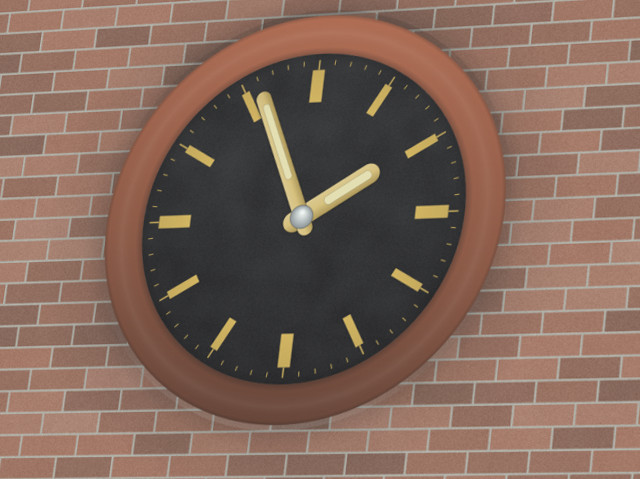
1h56
